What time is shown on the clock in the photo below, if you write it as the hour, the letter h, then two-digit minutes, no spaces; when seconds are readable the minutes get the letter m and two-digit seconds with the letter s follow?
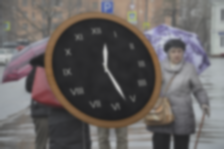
12h27
